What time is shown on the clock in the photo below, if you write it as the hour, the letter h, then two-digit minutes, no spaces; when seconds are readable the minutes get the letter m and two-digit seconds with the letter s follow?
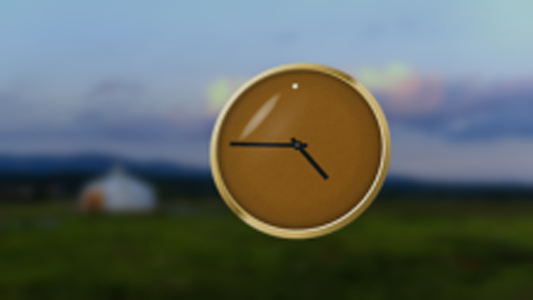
4h46
